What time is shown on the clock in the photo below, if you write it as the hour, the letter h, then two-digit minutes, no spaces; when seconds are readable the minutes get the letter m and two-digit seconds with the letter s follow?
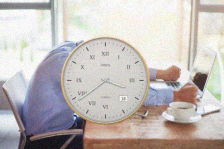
3h39
